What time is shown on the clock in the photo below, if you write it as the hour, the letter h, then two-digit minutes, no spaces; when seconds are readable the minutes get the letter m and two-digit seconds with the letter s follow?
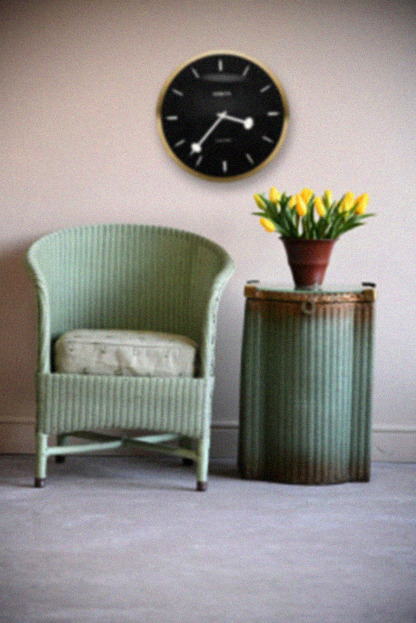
3h37
